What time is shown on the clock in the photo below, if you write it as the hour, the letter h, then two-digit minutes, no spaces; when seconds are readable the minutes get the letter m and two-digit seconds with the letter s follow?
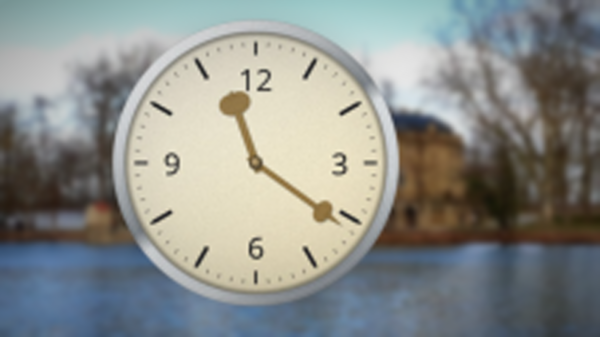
11h21
